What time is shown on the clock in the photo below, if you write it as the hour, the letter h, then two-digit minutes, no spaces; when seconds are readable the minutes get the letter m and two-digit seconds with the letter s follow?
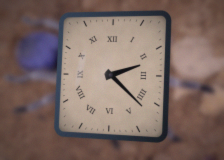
2h22
